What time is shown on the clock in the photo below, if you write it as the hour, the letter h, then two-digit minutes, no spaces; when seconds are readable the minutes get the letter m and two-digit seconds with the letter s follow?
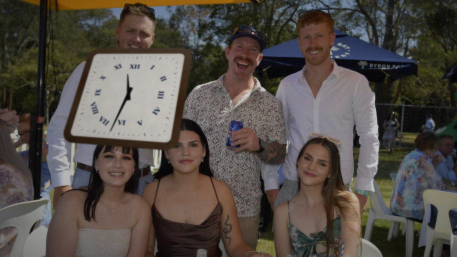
11h32
